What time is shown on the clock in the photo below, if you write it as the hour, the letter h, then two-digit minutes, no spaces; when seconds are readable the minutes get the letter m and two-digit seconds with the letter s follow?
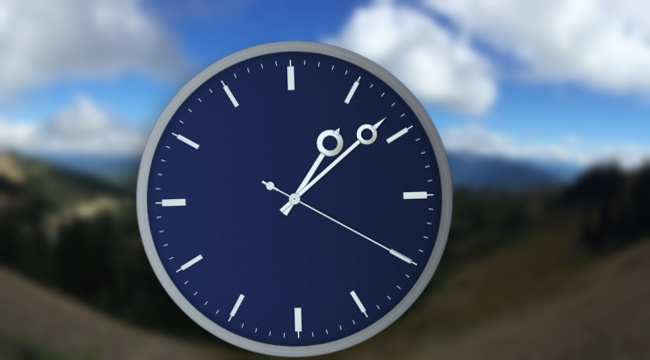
1h08m20s
